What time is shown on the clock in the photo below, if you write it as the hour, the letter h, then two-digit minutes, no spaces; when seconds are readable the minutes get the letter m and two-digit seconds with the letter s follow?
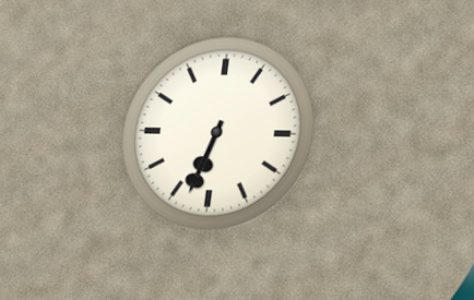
6h33
